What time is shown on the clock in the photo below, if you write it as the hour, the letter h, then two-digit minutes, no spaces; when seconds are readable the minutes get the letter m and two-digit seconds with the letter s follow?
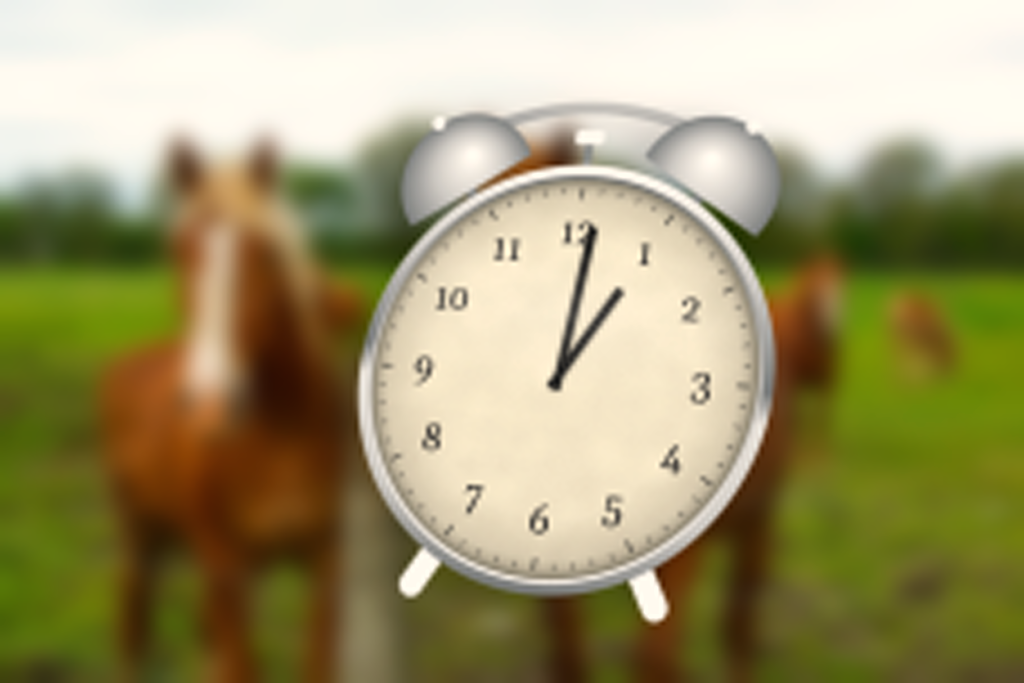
1h01
